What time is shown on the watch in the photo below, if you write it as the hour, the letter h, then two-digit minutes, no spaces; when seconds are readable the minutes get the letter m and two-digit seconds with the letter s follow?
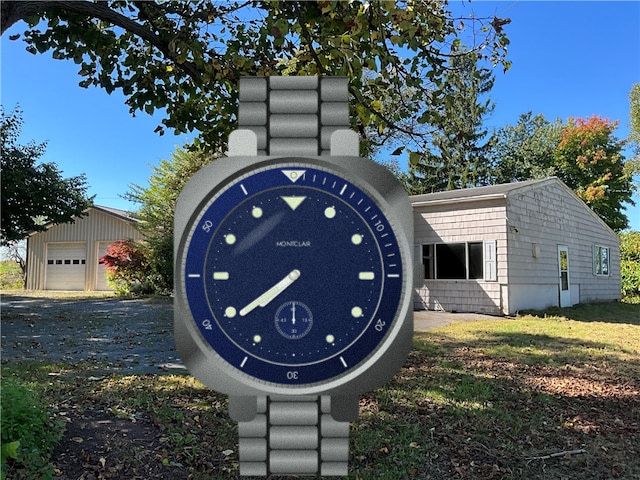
7h39
